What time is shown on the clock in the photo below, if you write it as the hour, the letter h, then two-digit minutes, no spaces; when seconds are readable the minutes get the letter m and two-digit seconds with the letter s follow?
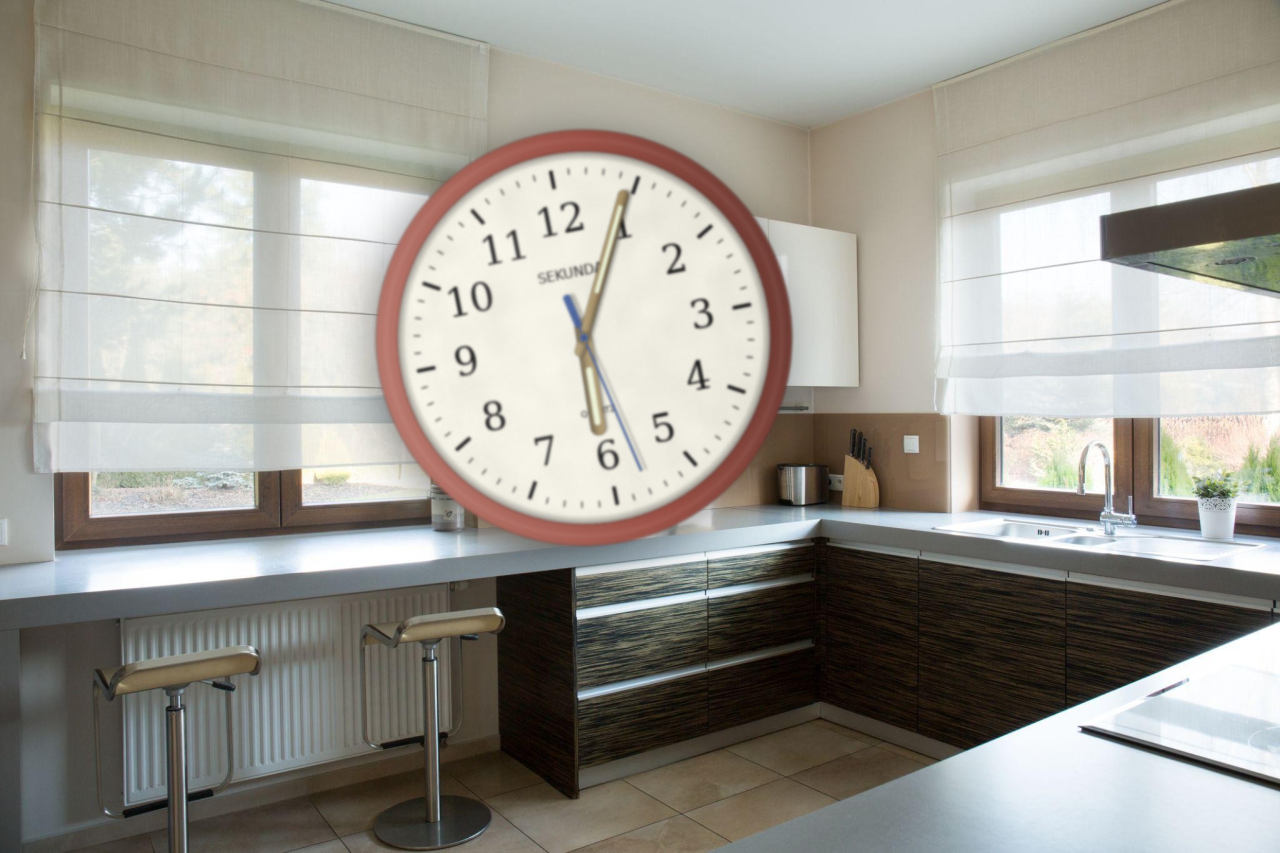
6h04m28s
